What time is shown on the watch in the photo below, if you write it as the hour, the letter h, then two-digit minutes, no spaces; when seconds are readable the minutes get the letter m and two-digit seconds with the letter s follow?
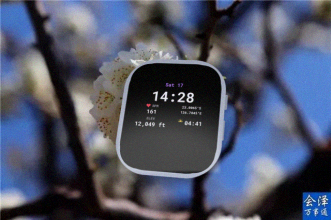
14h28
